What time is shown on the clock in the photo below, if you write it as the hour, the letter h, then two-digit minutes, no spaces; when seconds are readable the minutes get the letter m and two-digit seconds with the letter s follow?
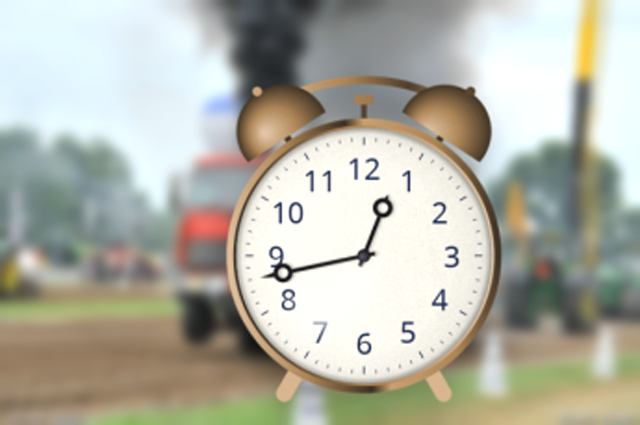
12h43
